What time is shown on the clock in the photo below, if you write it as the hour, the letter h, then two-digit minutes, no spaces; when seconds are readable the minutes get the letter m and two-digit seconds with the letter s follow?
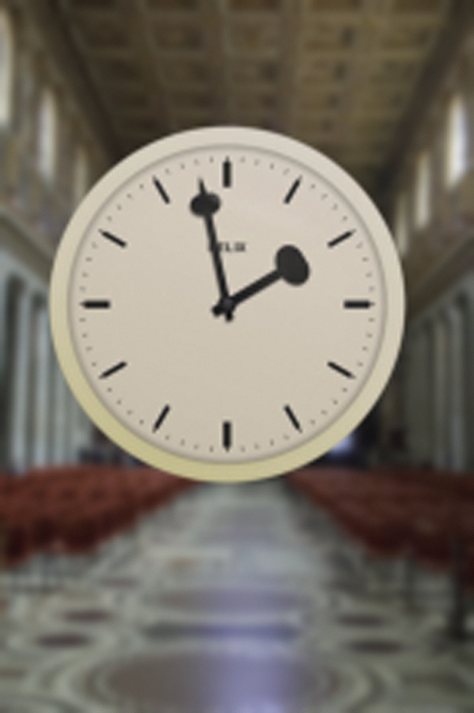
1h58
